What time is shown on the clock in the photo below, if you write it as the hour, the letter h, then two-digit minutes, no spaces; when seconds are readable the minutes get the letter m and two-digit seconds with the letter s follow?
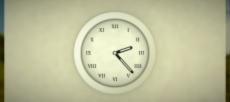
2h23
